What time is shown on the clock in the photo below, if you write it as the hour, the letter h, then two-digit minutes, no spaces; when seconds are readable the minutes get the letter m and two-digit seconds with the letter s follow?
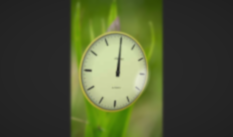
12h00
